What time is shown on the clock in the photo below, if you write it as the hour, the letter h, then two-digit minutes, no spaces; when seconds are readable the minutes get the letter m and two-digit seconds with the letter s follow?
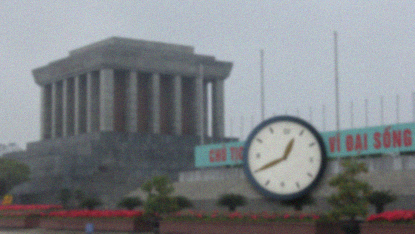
12h40
